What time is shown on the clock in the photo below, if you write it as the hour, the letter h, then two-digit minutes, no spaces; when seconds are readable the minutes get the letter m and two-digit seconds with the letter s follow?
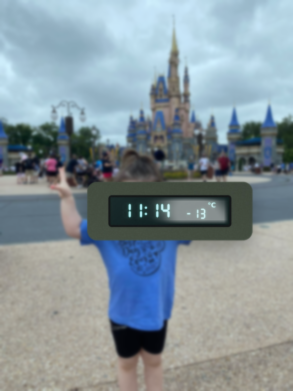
11h14
